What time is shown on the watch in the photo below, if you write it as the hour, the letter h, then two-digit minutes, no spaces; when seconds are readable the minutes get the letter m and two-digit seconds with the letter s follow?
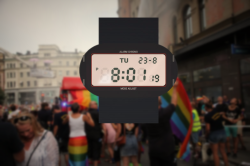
8h01m19s
